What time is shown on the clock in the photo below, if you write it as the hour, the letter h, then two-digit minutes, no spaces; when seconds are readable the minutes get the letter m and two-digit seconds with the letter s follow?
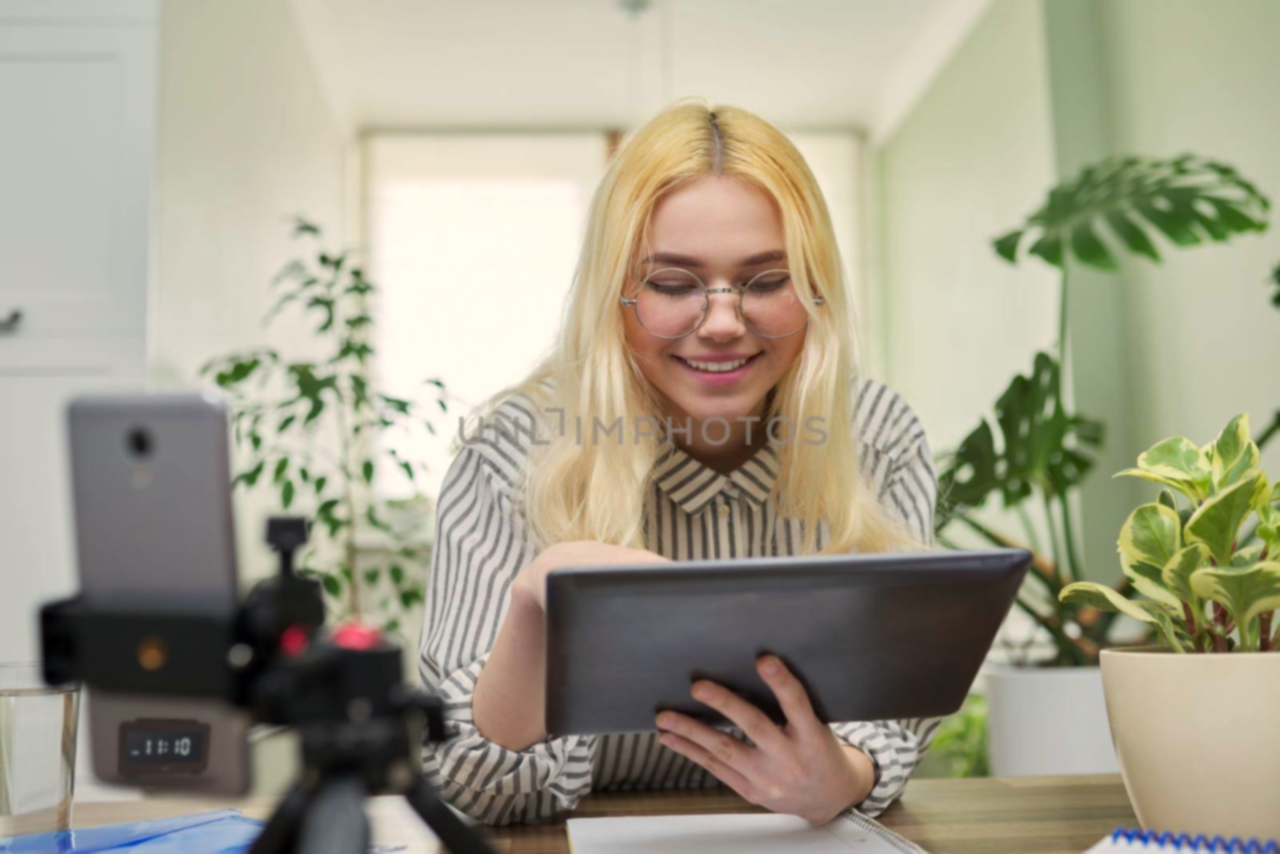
11h10
